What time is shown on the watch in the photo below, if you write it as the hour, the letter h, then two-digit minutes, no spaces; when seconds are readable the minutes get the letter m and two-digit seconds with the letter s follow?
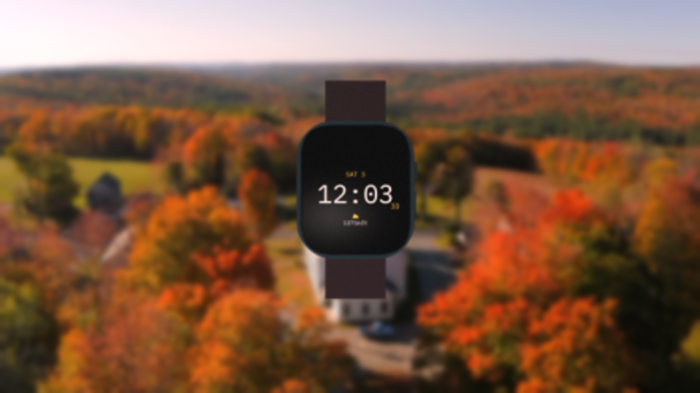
12h03
